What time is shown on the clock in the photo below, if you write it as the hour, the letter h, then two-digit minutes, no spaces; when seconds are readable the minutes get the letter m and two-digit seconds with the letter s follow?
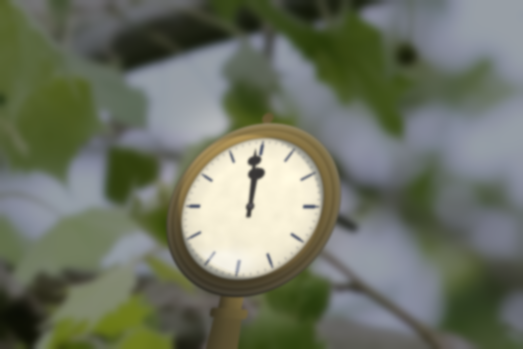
11h59
